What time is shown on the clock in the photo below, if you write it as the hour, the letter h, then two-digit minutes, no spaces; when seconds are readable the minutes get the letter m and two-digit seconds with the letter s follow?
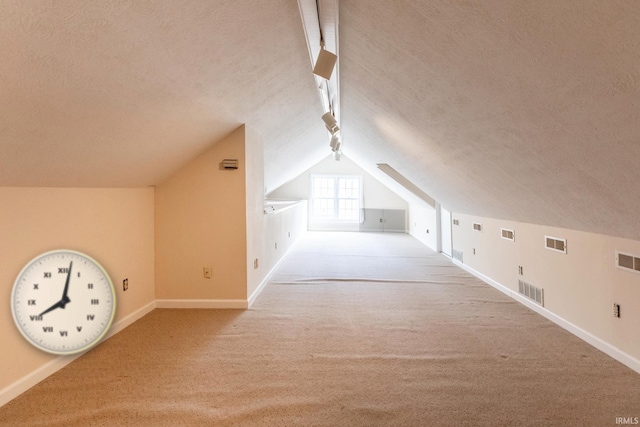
8h02
